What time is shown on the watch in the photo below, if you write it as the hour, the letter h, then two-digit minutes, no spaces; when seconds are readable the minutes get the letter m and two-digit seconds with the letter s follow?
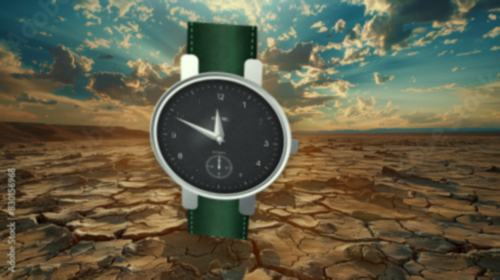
11h49
